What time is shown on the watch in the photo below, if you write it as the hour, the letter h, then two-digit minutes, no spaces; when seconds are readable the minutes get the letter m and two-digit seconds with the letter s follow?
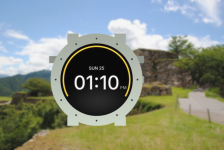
1h10
